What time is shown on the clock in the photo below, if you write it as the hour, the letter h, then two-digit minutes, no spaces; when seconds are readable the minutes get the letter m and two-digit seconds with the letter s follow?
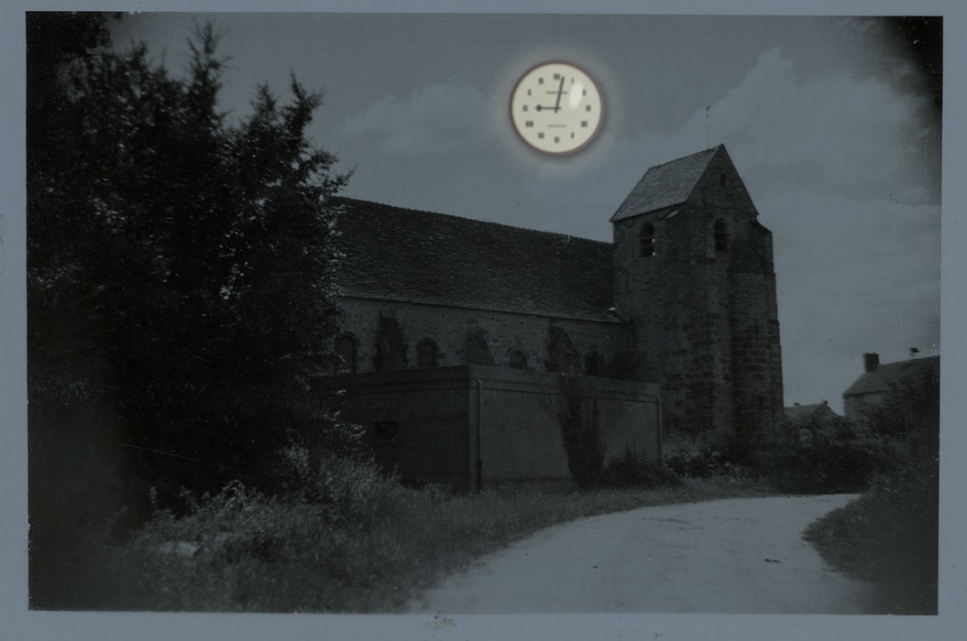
9h02
